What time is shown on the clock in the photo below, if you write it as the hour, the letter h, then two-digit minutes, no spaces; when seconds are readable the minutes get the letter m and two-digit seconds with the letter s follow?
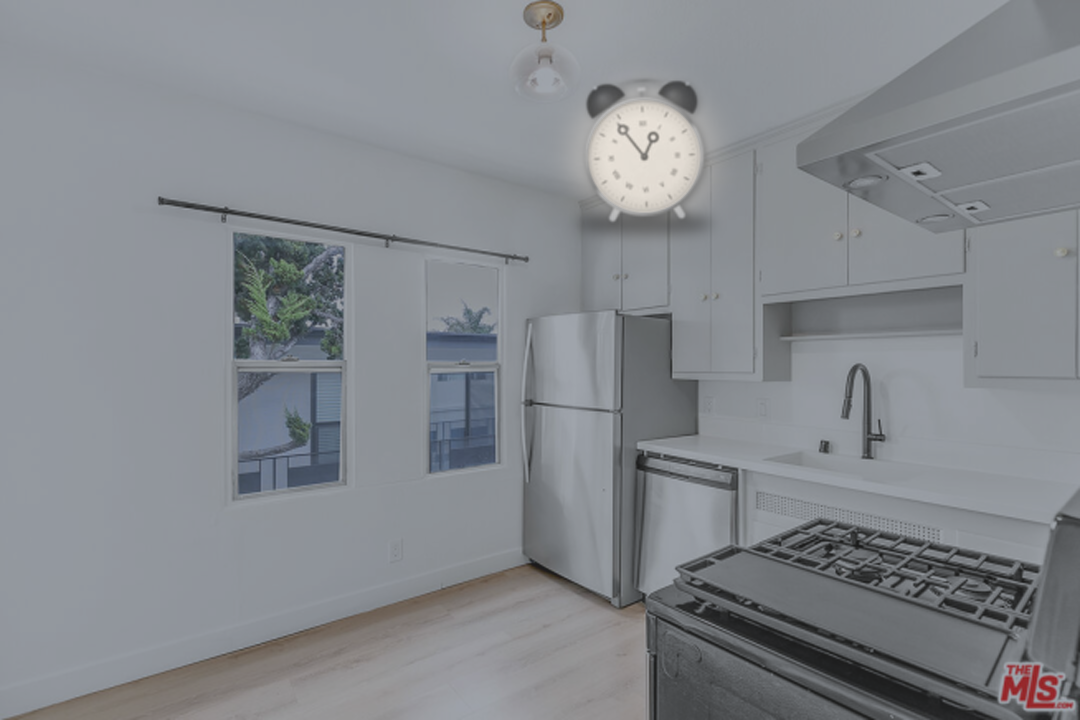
12h54
